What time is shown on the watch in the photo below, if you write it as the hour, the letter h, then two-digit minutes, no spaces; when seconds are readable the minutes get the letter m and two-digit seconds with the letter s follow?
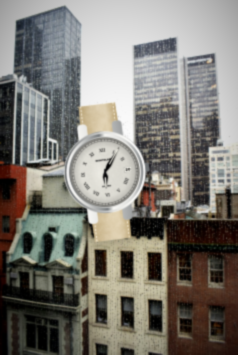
6h06
